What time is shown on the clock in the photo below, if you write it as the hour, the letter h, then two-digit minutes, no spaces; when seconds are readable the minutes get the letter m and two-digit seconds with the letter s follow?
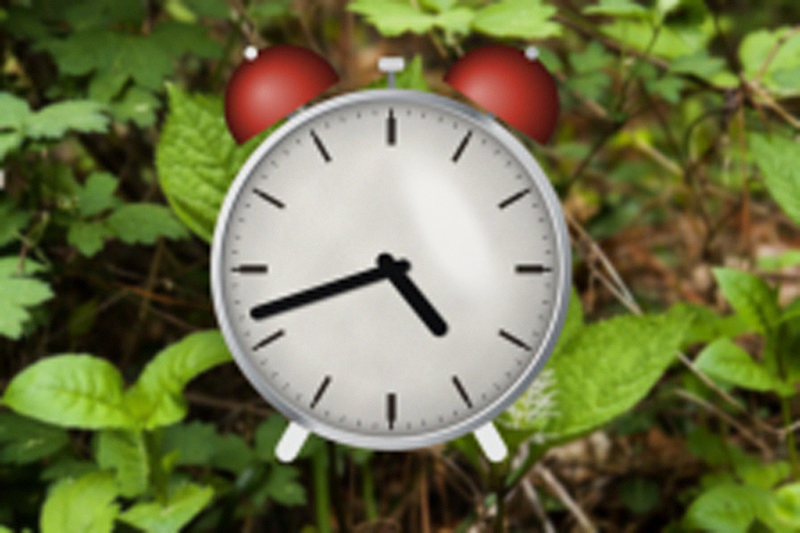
4h42
